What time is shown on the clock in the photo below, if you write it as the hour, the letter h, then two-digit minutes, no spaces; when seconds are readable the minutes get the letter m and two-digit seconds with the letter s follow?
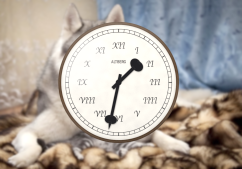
1h32
